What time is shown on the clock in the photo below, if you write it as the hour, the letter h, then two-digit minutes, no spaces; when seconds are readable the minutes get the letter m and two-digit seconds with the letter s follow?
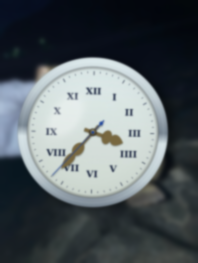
3h36m37s
